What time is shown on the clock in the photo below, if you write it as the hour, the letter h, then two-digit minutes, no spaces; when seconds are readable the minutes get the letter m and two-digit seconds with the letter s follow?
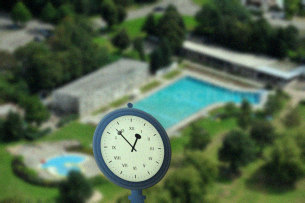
12h53
